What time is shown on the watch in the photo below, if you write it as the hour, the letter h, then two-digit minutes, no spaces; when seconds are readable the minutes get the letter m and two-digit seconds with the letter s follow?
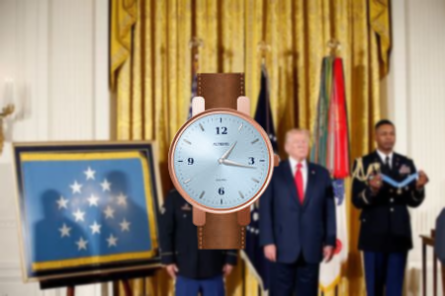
1h17
